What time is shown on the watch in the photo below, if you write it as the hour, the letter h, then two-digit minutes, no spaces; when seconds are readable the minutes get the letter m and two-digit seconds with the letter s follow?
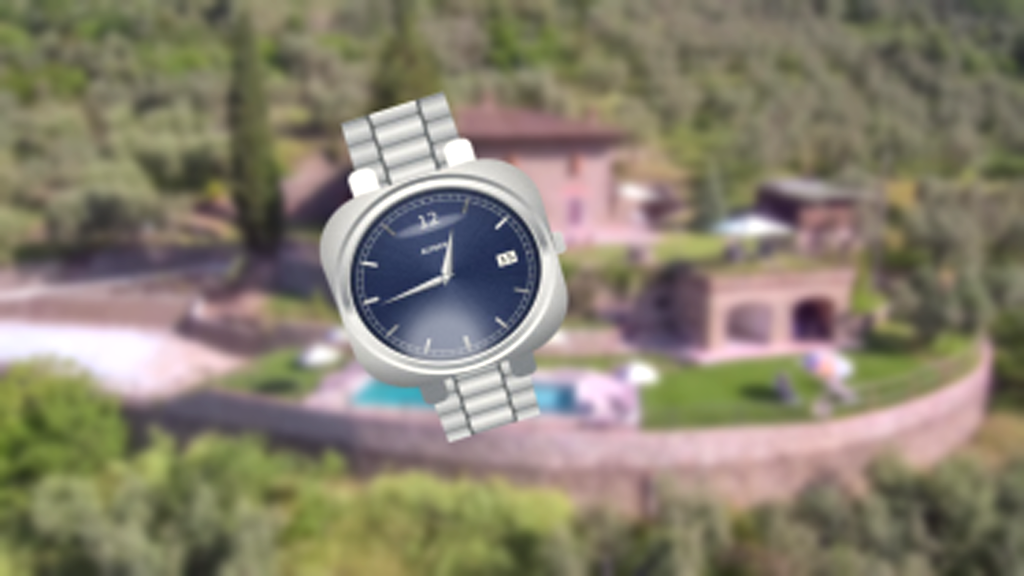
12h44
